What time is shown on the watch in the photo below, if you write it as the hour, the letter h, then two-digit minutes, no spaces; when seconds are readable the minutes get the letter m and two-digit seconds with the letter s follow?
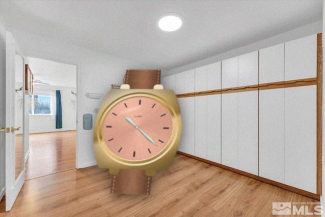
10h22
